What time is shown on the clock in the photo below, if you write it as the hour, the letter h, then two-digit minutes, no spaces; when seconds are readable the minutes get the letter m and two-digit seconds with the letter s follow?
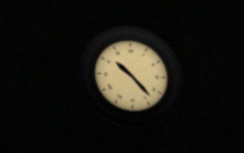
10h23
